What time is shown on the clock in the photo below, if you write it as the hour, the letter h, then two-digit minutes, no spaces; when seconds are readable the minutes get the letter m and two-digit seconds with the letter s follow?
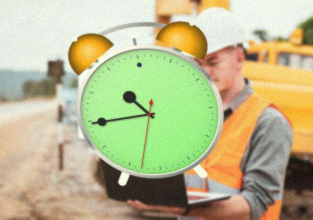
10h44m33s
